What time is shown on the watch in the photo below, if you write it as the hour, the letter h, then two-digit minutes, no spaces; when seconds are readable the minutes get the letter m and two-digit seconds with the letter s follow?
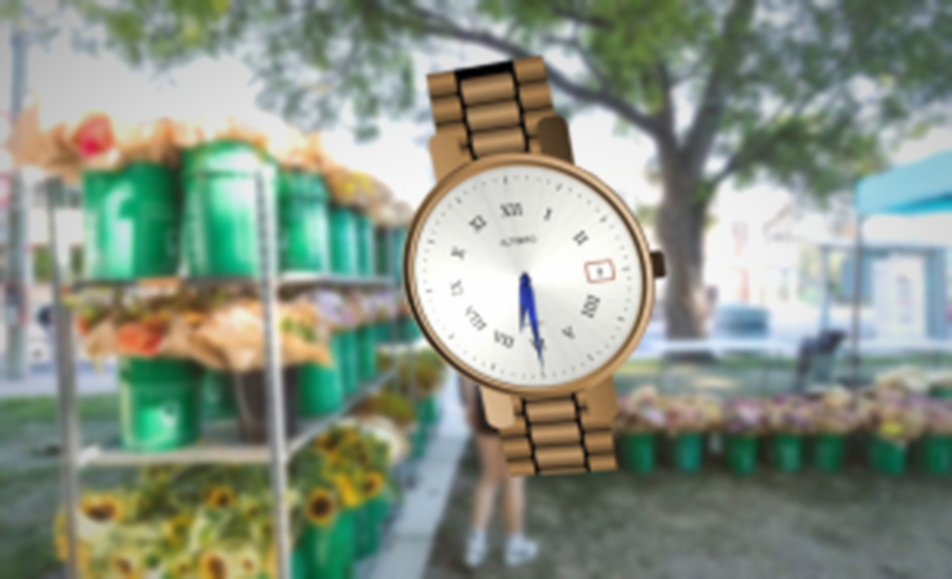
6h30
